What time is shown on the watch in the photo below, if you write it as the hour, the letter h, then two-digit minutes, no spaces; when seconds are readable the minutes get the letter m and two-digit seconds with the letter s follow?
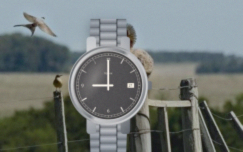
9h00
